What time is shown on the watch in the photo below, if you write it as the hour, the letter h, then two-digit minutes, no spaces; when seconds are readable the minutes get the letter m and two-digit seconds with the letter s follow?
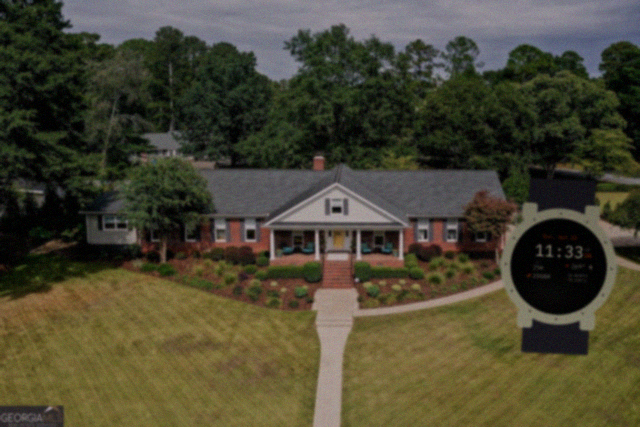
11h33
